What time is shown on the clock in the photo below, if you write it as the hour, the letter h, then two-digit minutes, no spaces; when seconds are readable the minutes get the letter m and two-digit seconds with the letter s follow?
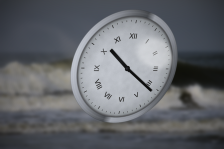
10h21
